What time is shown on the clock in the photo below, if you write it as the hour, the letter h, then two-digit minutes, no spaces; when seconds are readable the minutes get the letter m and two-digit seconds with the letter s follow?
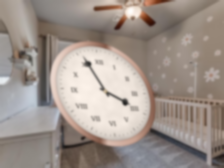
3h56
